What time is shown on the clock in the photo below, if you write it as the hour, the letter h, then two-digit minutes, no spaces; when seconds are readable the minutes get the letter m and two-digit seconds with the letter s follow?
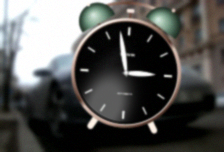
2h58
